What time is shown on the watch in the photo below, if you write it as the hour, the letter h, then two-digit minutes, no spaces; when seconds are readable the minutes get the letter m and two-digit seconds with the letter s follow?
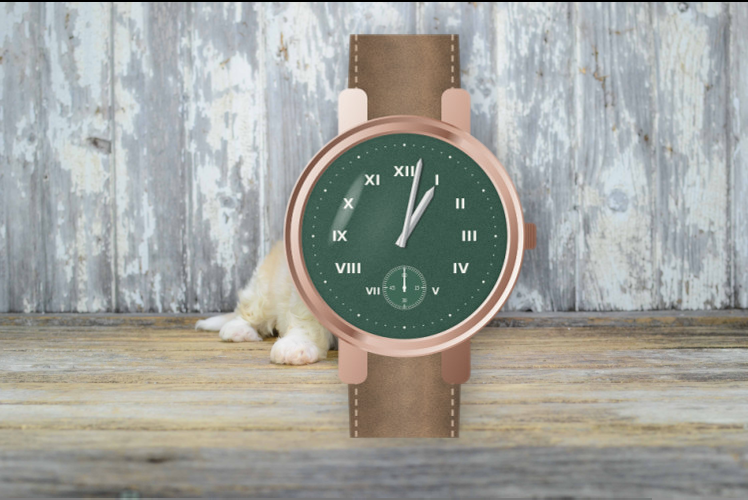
1h02
